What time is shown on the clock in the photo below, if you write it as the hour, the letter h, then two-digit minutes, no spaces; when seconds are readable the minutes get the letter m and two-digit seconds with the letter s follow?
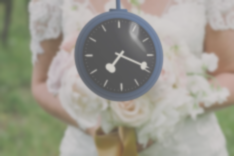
7h19
